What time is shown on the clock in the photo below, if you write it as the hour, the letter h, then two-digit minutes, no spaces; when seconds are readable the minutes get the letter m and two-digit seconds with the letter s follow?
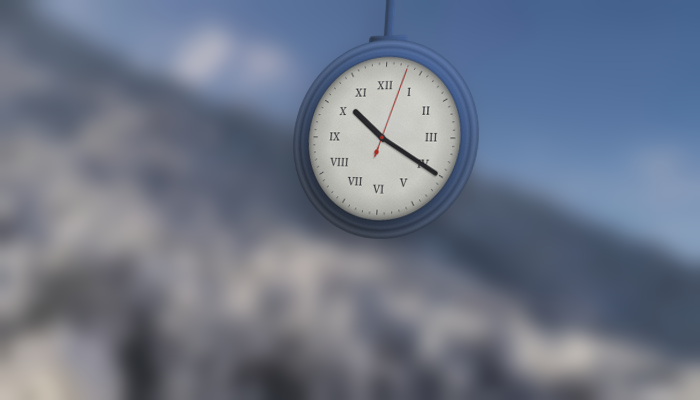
10h20m03s
